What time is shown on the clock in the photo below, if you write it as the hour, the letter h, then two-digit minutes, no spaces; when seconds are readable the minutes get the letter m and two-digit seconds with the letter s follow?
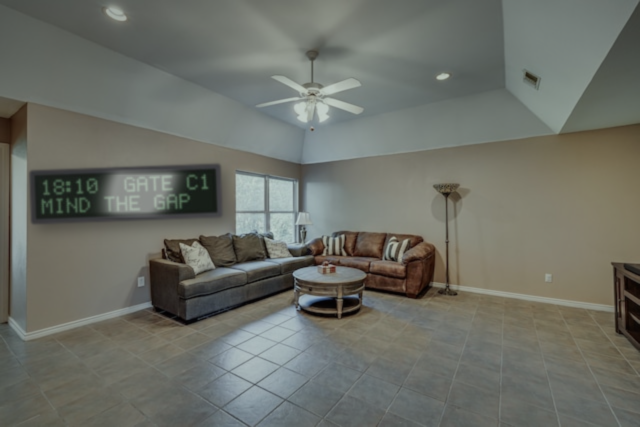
18h10
